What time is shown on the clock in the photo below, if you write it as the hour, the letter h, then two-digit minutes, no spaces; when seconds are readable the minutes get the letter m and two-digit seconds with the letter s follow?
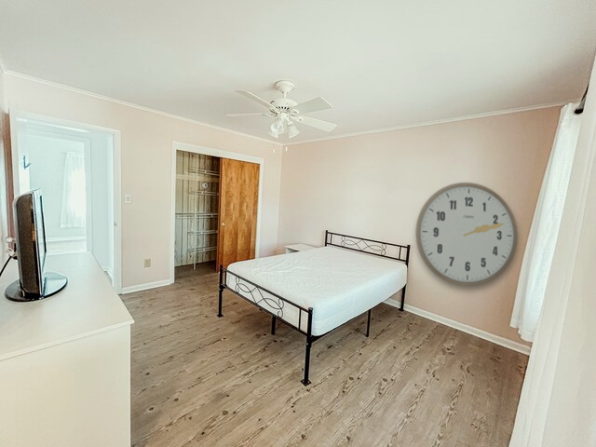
2h12
